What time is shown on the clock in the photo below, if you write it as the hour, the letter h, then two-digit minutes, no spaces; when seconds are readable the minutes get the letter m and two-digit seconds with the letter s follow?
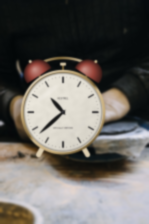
10h38
